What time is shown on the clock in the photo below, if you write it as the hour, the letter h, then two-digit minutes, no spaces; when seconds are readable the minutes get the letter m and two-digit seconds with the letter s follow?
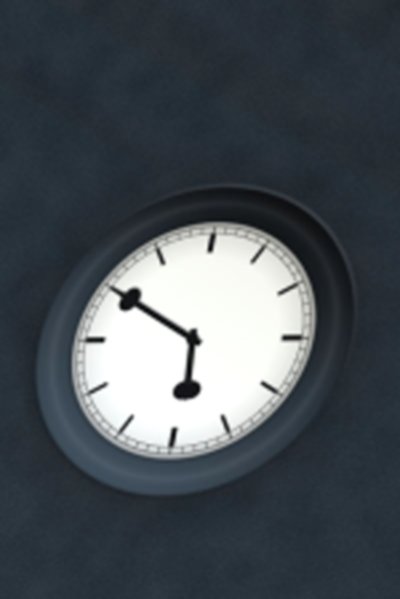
5h50
